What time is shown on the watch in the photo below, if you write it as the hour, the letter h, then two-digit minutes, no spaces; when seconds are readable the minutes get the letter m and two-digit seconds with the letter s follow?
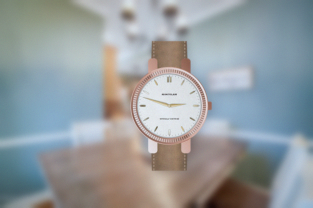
2h48
